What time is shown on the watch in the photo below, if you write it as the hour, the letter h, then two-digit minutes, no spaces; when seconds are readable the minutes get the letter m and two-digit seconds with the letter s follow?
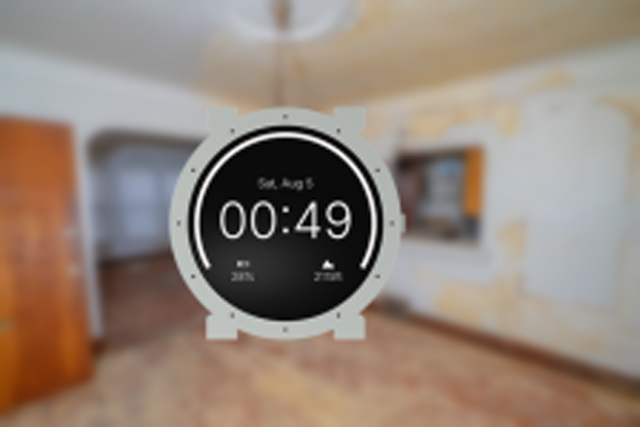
0h49
